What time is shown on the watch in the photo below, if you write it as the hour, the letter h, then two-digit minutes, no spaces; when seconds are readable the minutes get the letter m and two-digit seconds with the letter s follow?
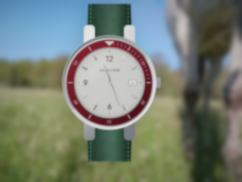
11h26
